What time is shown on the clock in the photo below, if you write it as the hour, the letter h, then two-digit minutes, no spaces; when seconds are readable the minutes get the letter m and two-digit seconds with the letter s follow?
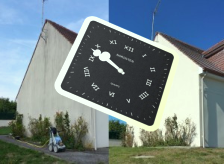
9h48
